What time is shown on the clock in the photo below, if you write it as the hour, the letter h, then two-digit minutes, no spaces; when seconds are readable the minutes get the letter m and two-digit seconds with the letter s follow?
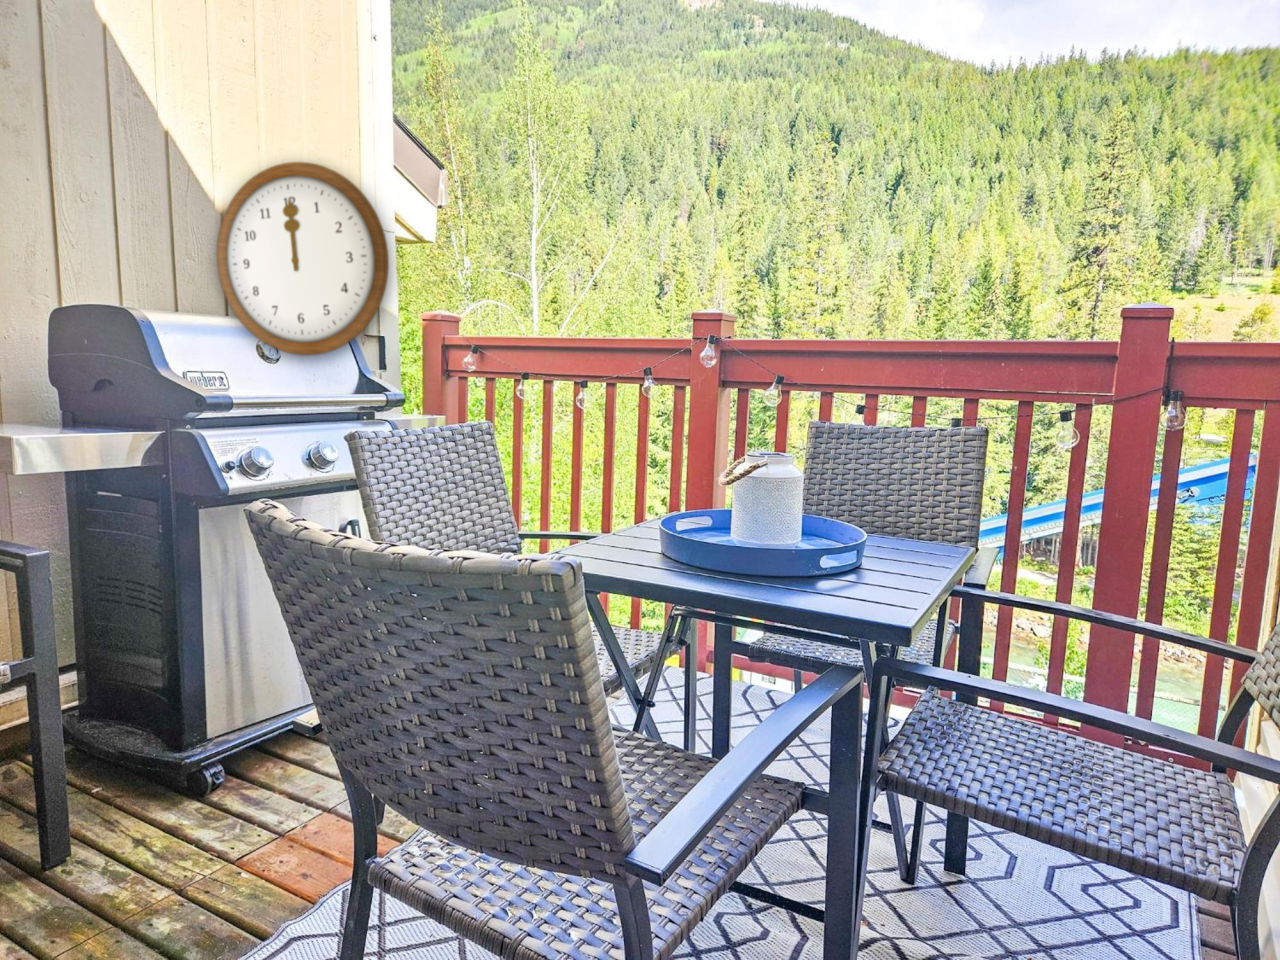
12h00
